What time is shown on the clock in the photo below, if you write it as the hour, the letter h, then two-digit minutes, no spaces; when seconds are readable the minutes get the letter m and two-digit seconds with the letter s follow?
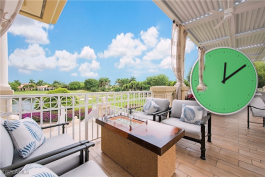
12h09
